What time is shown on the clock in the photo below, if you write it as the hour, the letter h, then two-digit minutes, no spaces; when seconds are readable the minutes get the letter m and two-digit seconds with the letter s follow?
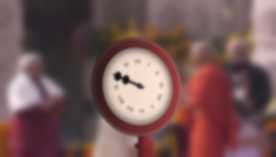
9h49
